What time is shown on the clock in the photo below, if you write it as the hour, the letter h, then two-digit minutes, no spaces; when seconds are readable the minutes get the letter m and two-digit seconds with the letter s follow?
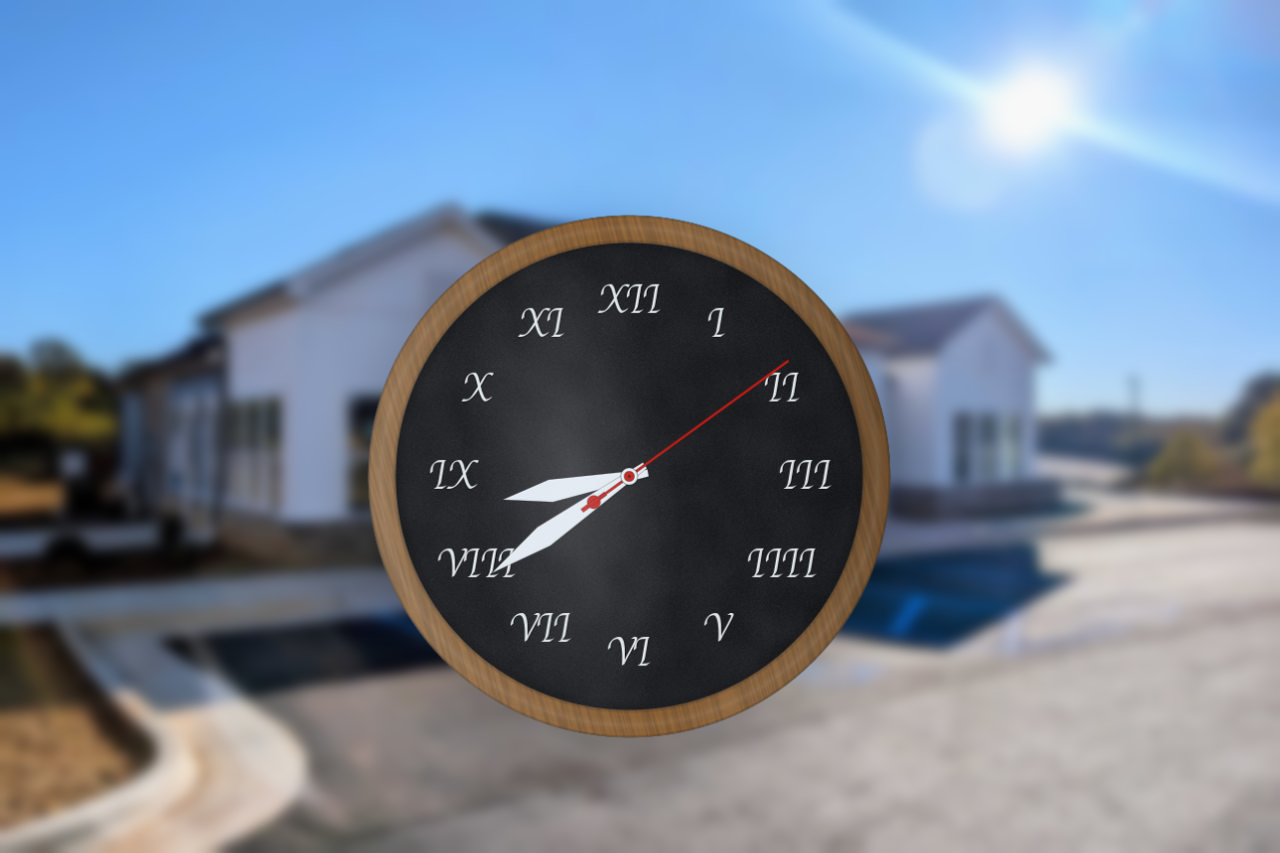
8h39m09s
